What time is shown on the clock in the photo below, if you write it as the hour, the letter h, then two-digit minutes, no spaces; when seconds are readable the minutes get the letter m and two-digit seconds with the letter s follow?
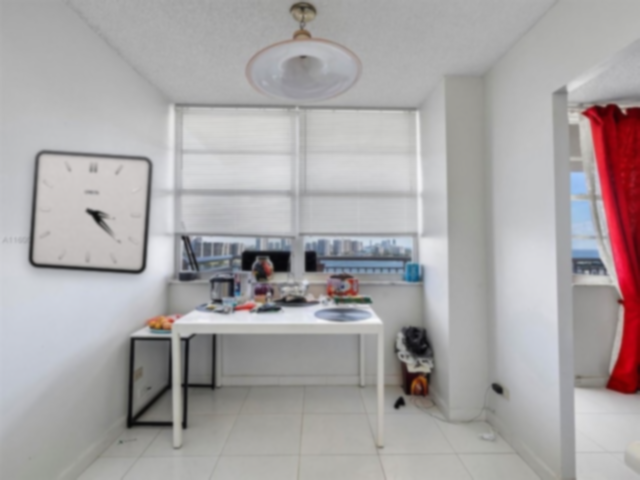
3h22
